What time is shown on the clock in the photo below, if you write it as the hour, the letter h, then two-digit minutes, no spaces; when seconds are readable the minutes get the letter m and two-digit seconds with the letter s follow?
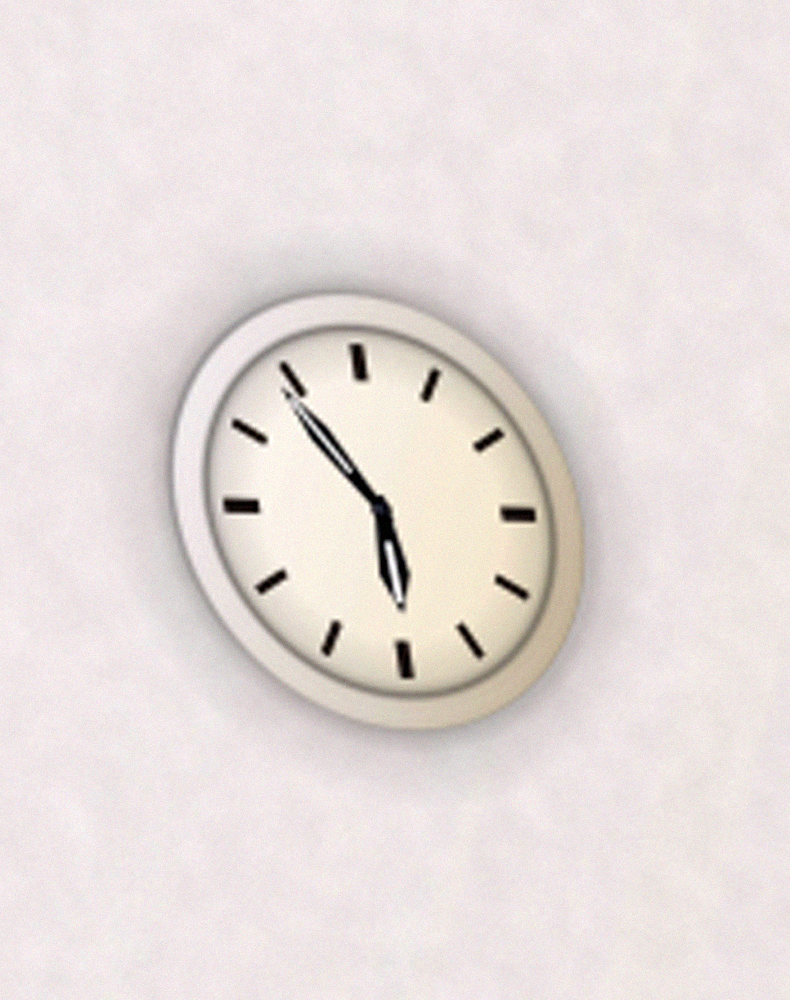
5h54
